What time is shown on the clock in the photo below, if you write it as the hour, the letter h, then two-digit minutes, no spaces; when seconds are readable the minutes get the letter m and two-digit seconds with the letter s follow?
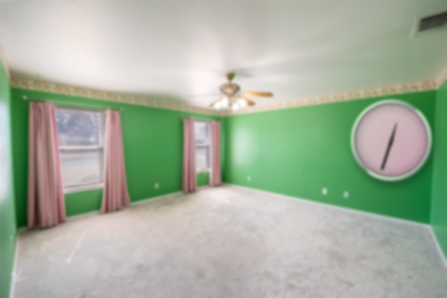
12h33
